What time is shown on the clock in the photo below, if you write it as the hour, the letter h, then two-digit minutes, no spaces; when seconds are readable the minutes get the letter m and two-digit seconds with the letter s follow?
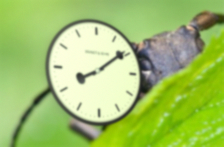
8h09
